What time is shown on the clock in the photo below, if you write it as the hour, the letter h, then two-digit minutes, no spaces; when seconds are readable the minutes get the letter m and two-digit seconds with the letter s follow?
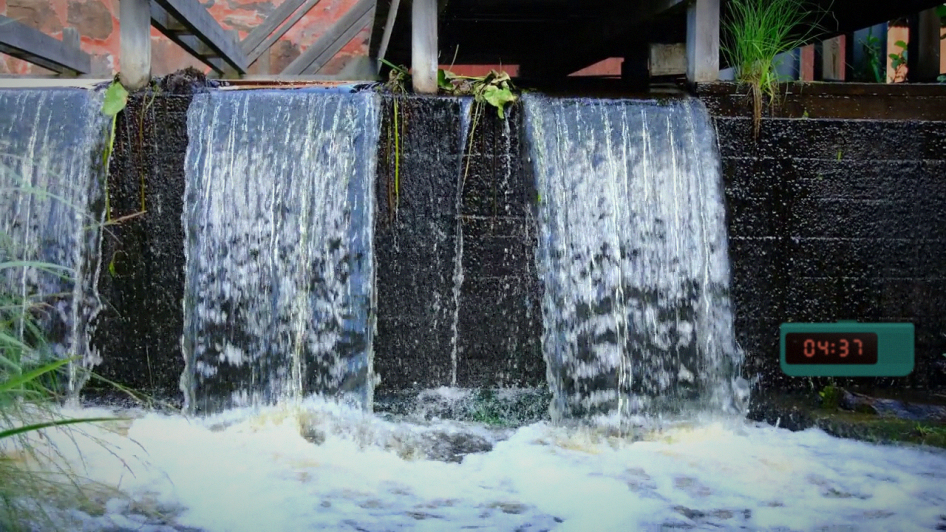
4h37
